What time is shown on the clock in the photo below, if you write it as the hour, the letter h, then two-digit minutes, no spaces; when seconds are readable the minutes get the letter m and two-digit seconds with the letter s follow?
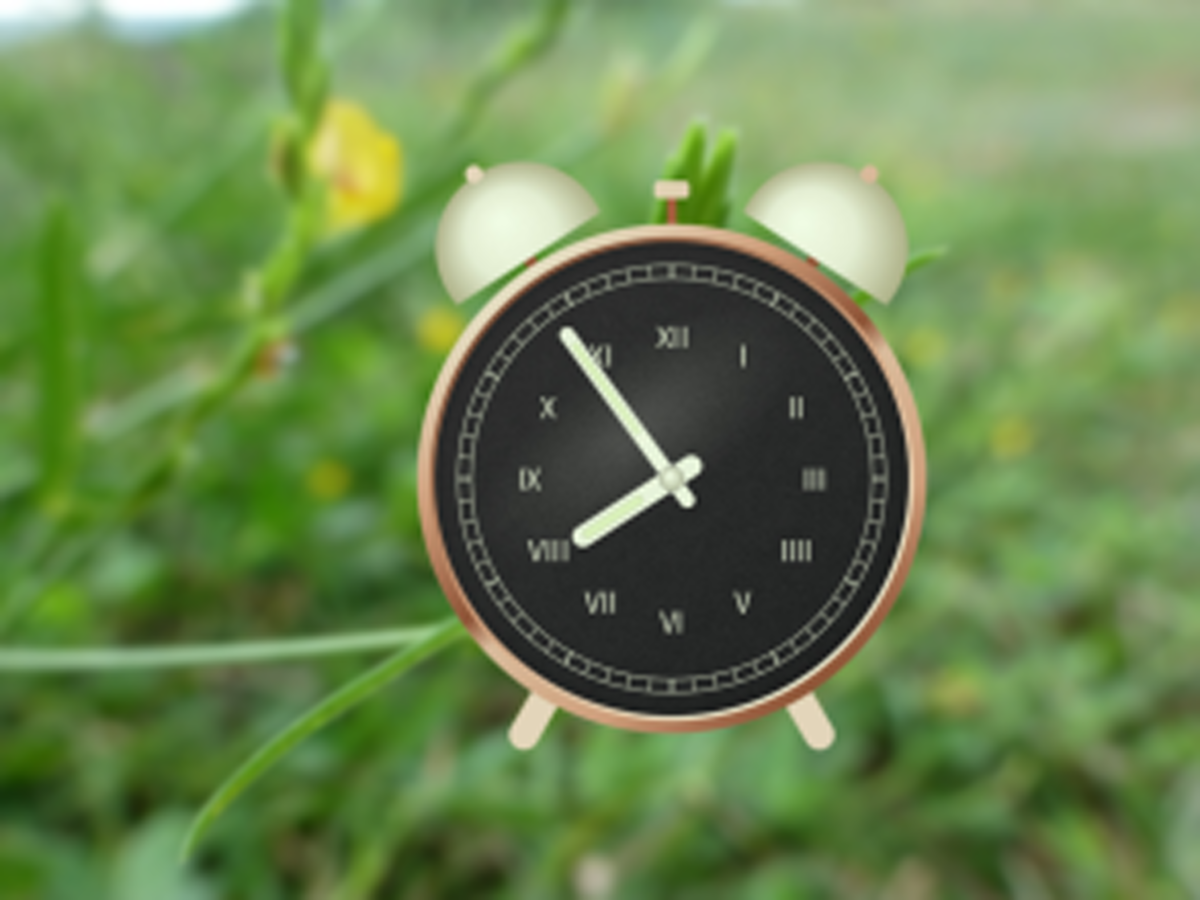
7h54
